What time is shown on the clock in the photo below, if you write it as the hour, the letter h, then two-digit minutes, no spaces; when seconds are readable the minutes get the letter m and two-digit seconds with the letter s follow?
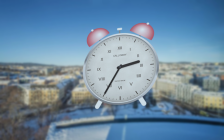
2h35
